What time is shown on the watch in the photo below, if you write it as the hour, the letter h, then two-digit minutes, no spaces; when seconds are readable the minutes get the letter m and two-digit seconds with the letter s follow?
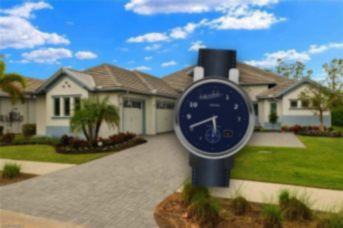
5h41
